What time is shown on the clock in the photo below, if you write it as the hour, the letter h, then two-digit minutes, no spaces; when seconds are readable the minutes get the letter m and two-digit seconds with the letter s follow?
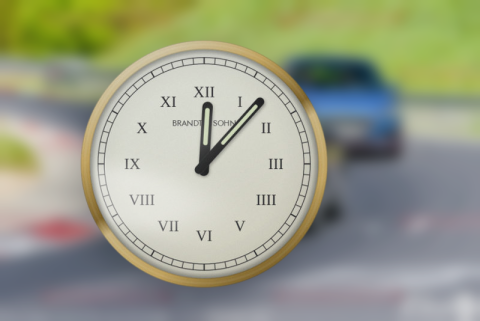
12h07
